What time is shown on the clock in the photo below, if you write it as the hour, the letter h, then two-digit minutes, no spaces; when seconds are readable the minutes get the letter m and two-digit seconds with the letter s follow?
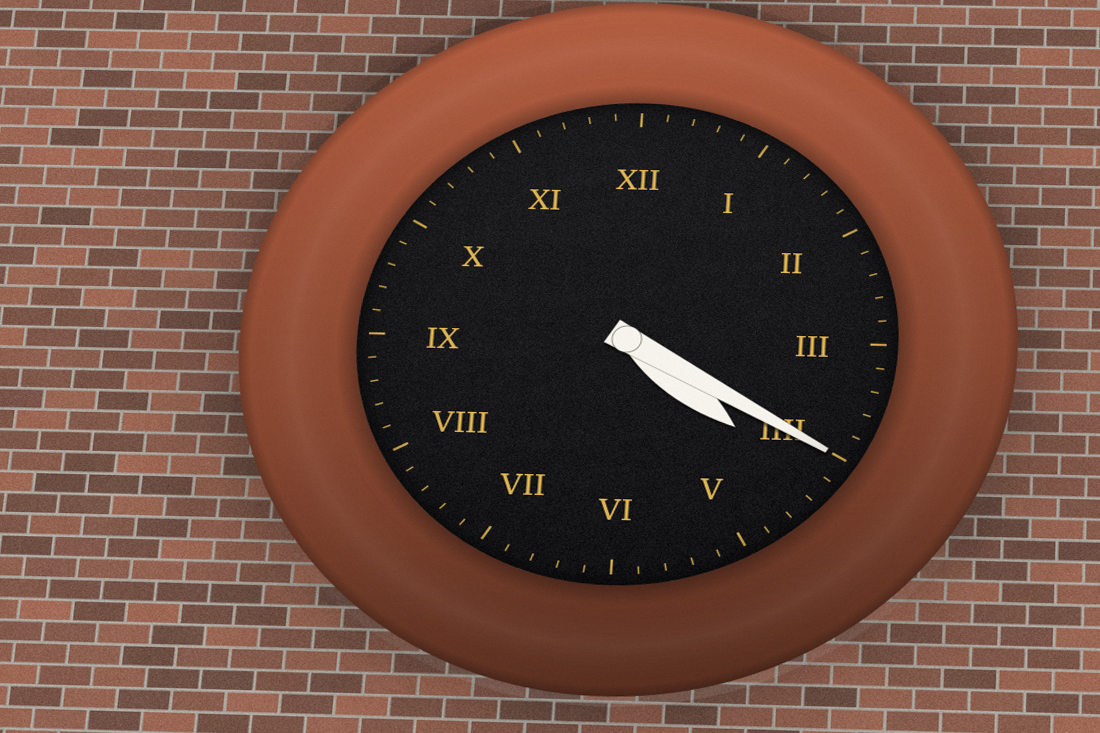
4h20
